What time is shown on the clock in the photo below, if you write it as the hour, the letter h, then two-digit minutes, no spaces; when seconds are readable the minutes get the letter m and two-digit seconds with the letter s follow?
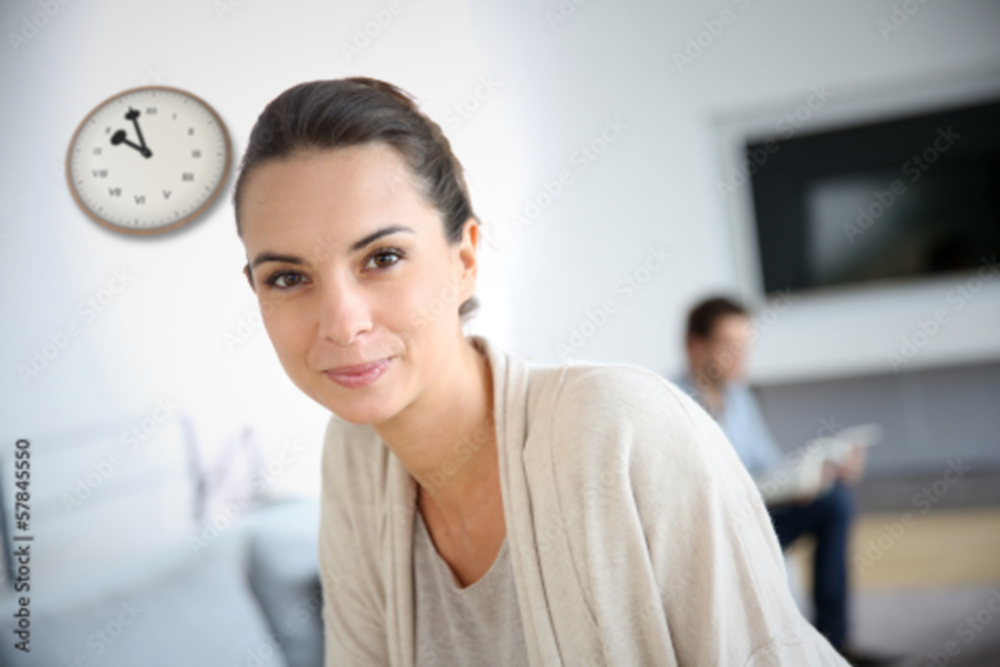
9h56
